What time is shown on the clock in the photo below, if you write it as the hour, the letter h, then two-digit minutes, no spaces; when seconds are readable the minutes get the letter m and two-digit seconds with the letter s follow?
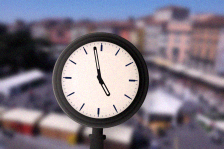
4h58
